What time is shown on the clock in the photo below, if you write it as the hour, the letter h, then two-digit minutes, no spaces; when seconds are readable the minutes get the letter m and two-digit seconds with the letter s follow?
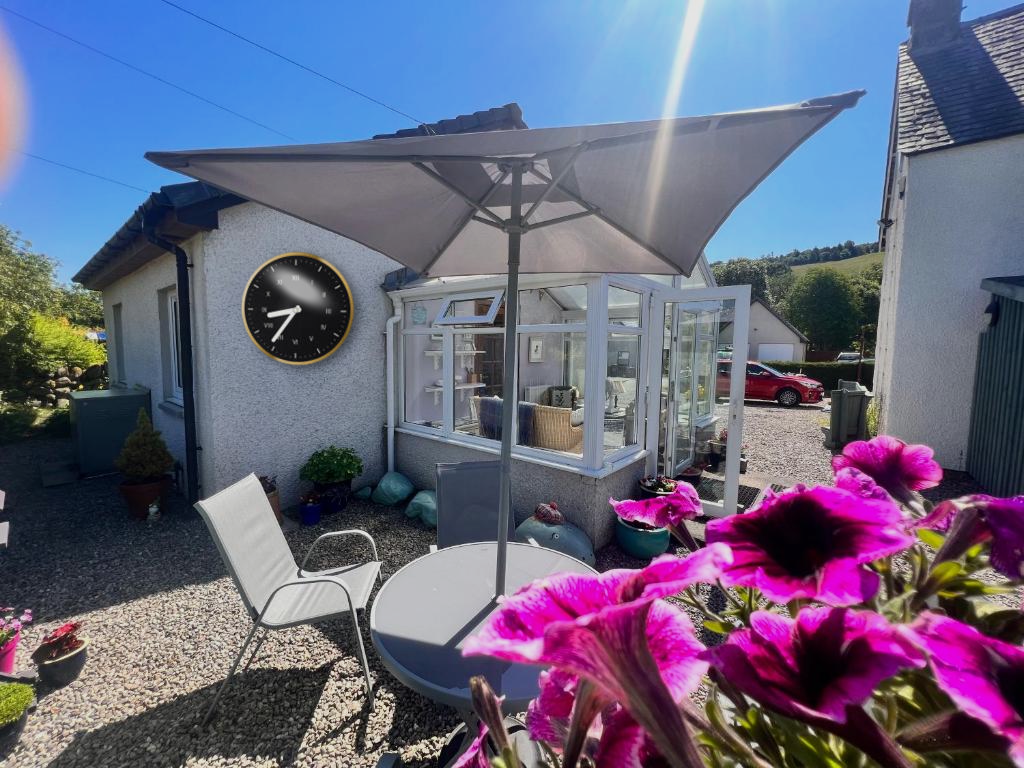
8h36
